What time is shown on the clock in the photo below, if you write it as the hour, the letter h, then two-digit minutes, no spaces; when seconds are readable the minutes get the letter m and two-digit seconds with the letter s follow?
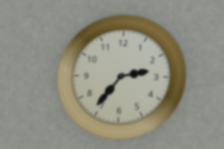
2h36
